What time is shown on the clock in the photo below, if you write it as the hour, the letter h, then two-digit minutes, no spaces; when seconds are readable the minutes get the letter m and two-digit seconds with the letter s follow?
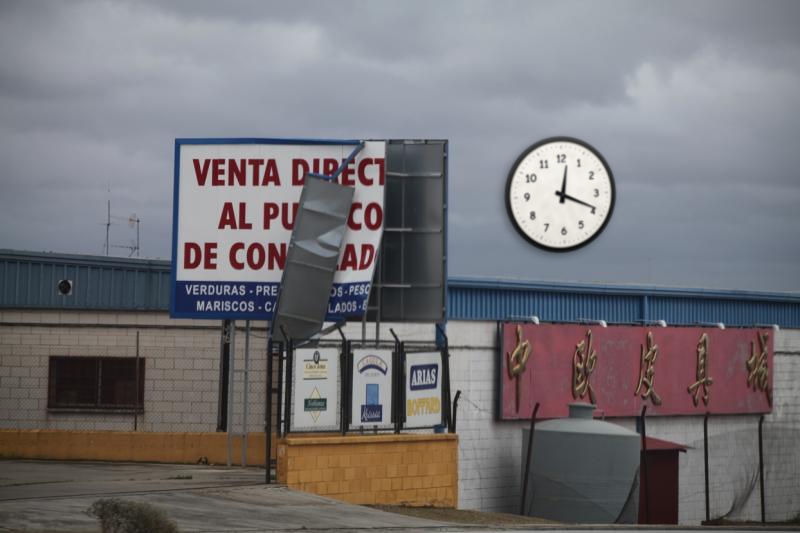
12h19
